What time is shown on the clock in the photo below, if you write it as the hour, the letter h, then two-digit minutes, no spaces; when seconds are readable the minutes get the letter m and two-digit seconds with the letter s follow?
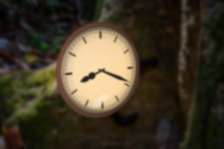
8h19
